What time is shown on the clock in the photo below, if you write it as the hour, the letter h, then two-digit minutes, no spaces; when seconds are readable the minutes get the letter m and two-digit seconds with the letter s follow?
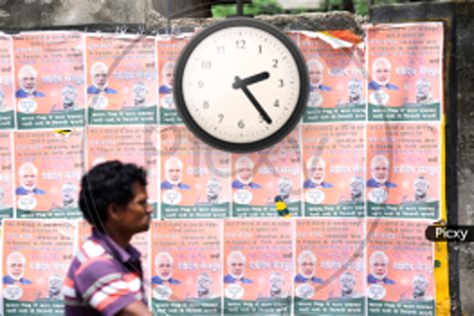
2h24
